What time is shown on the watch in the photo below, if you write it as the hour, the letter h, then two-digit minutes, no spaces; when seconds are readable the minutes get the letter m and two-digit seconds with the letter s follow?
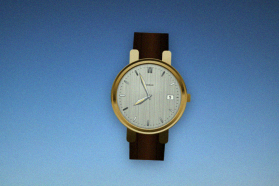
7h56
